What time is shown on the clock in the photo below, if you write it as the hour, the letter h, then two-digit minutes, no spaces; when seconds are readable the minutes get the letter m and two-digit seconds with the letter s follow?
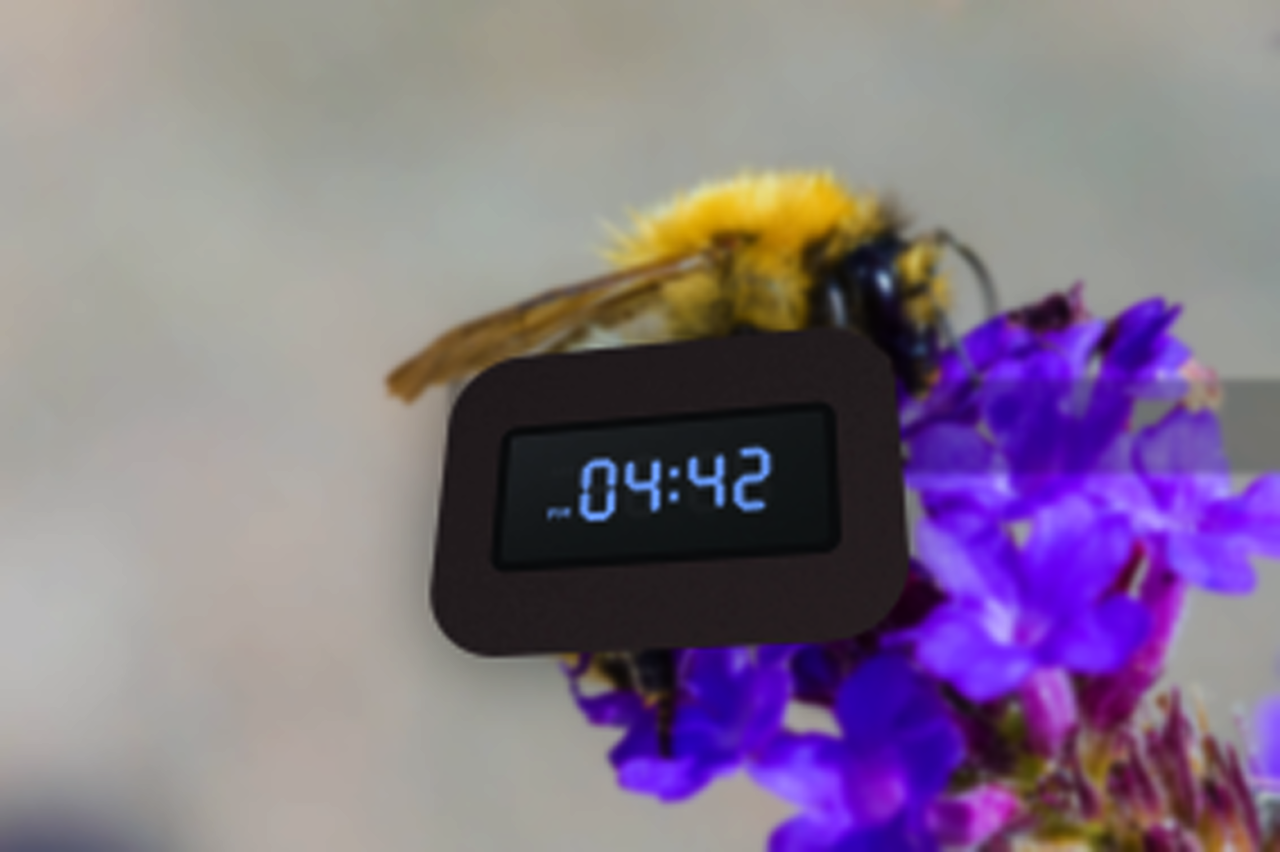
4h42
